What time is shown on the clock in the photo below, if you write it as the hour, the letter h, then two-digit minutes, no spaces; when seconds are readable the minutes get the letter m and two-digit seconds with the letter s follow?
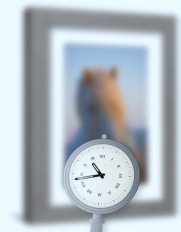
10h43
